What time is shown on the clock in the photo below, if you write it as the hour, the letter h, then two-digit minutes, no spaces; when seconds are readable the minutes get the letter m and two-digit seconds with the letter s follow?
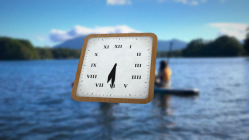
6h30
